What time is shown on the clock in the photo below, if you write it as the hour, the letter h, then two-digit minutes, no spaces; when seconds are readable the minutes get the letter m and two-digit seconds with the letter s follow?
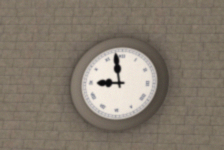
8h58
